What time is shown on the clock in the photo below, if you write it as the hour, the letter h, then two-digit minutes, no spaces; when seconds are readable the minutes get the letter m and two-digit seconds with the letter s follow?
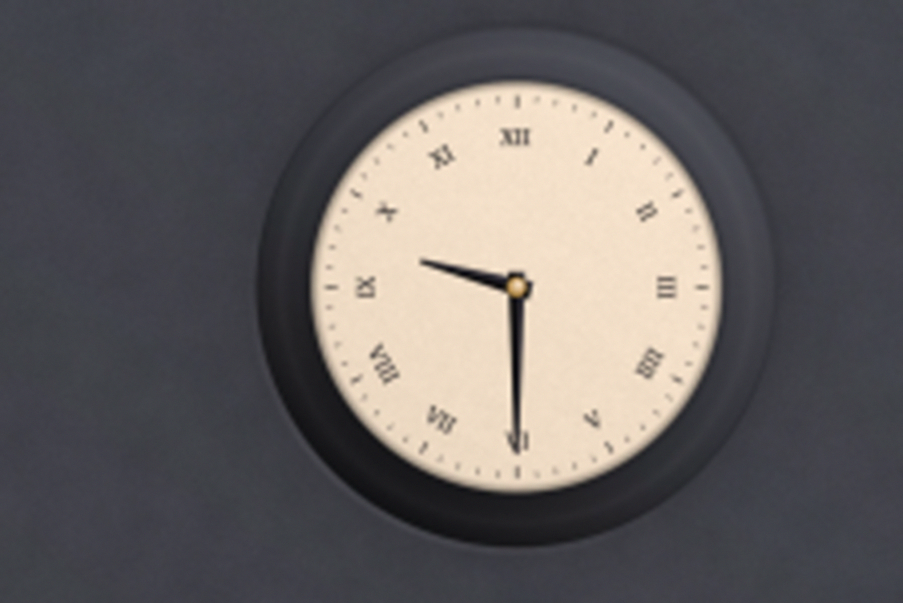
9h30
